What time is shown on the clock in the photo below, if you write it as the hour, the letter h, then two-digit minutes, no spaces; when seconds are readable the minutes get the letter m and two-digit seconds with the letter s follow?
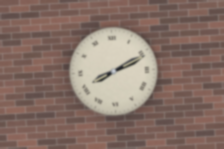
8h11
